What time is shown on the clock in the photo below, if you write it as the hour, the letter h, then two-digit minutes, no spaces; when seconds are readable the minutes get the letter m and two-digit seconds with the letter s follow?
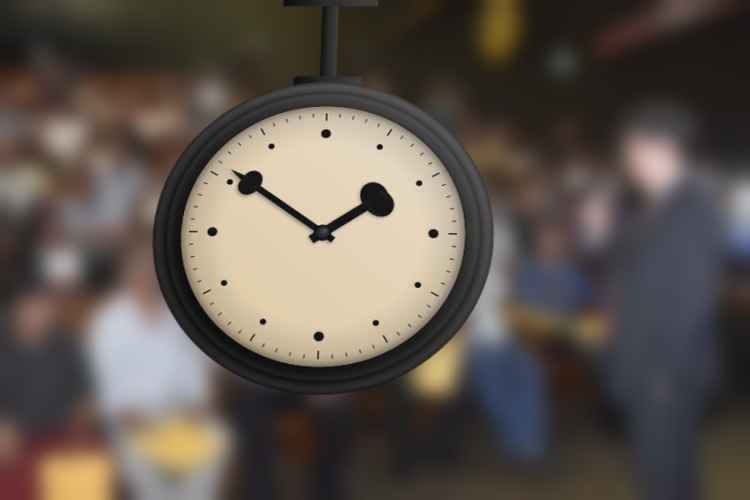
1h51
